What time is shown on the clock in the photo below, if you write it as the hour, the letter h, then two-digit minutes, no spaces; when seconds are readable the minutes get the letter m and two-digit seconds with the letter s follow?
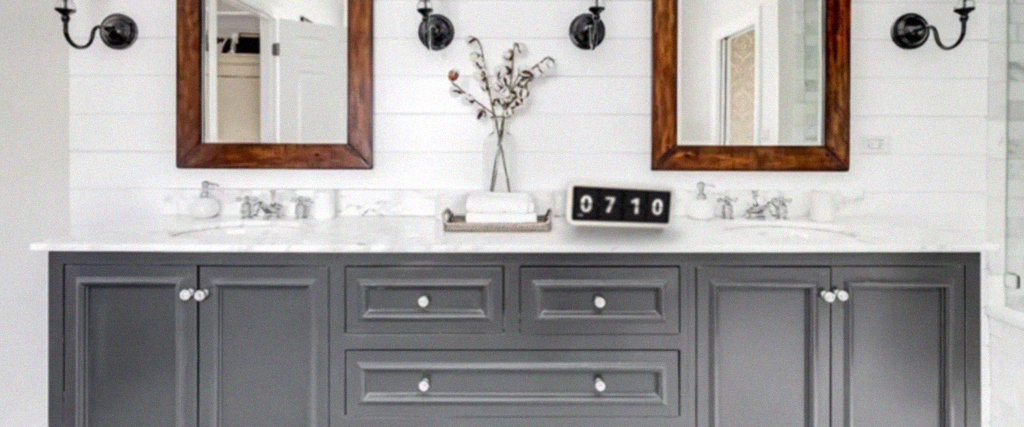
7h10
